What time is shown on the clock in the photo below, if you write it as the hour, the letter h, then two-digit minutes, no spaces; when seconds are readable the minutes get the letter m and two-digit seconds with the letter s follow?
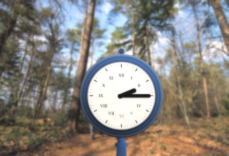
2h15
